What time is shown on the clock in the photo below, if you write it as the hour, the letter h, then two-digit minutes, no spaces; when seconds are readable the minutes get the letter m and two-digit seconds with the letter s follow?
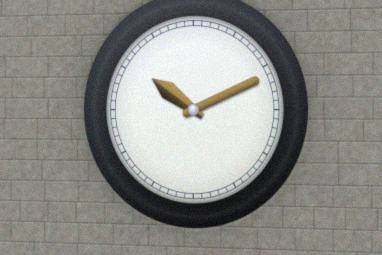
10h11
